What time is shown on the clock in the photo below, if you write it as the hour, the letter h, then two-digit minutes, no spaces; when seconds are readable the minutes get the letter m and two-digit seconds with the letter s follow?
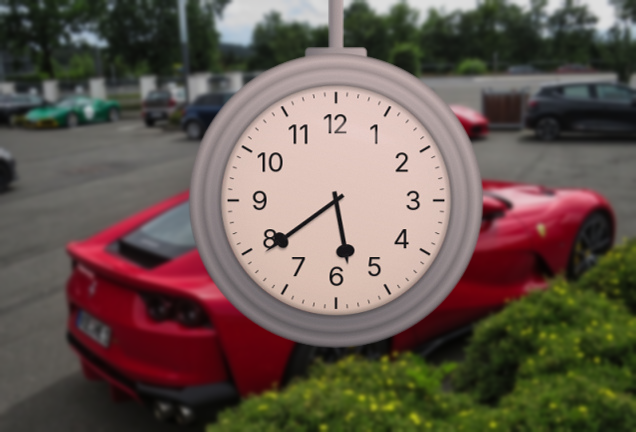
5h39
